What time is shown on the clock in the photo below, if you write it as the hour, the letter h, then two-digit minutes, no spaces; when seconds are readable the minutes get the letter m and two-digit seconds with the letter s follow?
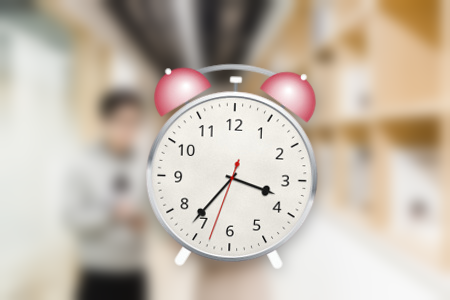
3h36m33s
